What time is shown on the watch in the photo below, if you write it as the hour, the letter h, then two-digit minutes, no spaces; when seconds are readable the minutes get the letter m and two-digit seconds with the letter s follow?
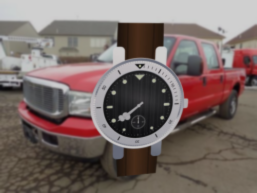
7h39
